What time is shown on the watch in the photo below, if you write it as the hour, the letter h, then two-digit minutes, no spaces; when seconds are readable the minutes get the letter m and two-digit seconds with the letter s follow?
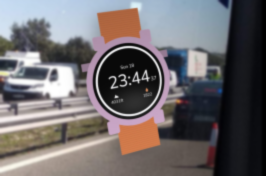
23h44
